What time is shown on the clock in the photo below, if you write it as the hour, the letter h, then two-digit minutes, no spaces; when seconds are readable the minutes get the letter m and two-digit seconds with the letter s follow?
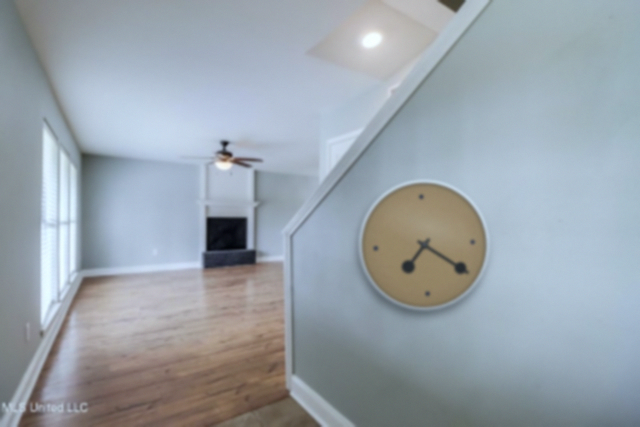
7h21
